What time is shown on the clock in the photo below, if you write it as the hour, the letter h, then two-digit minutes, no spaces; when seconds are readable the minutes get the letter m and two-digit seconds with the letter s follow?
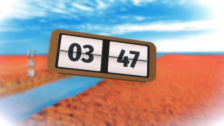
3h47
